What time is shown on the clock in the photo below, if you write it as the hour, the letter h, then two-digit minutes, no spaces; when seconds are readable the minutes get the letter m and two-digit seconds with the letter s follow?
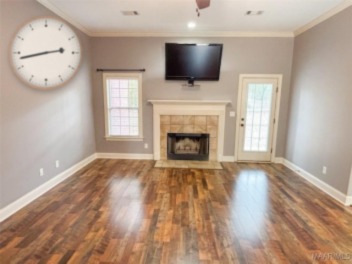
2h43
